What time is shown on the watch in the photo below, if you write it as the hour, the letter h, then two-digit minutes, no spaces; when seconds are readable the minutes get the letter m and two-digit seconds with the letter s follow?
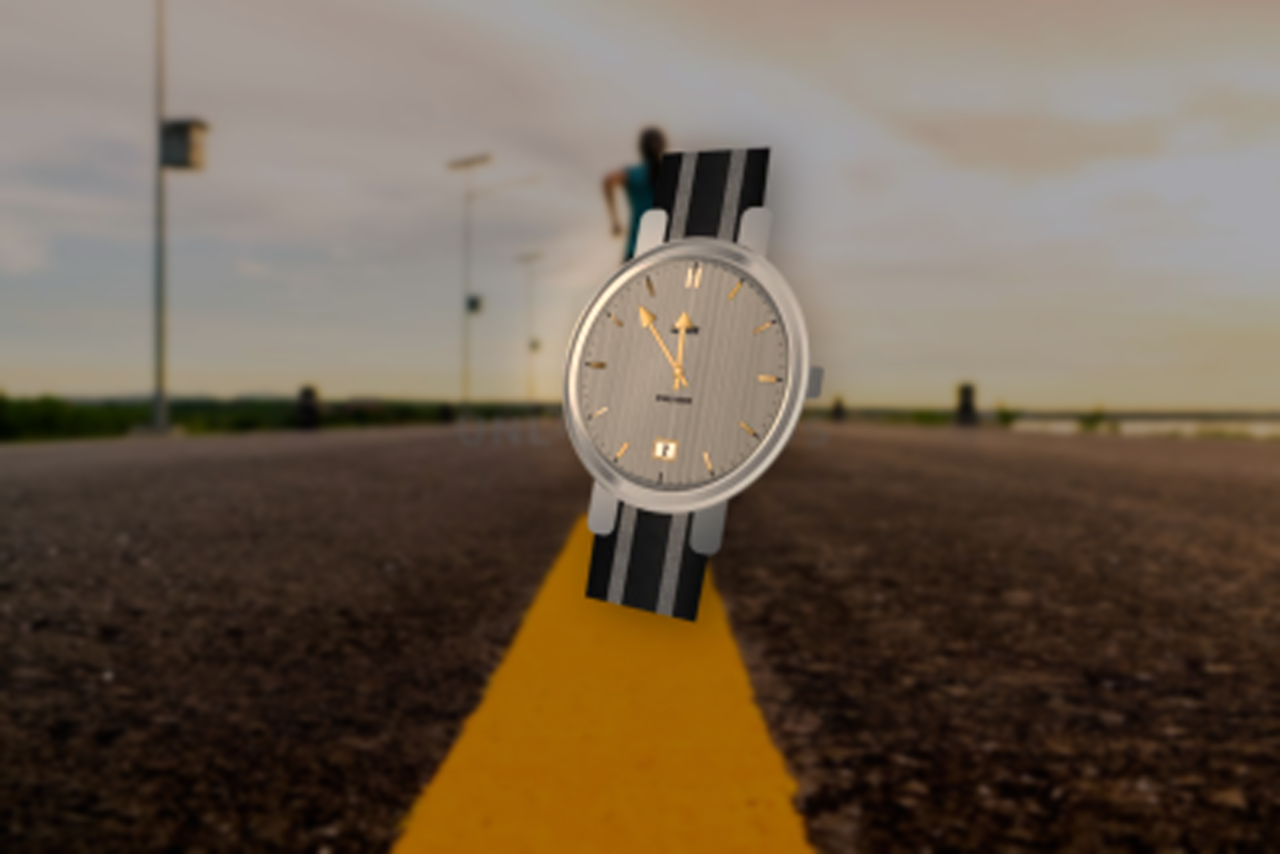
11h53
